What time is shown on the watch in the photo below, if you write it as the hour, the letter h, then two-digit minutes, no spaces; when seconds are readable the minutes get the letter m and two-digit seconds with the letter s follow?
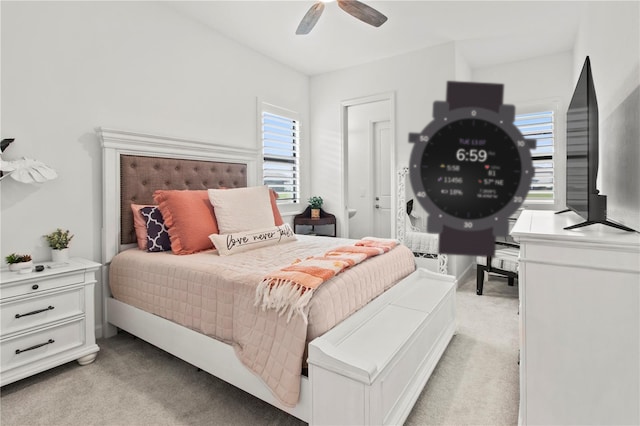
6h59
